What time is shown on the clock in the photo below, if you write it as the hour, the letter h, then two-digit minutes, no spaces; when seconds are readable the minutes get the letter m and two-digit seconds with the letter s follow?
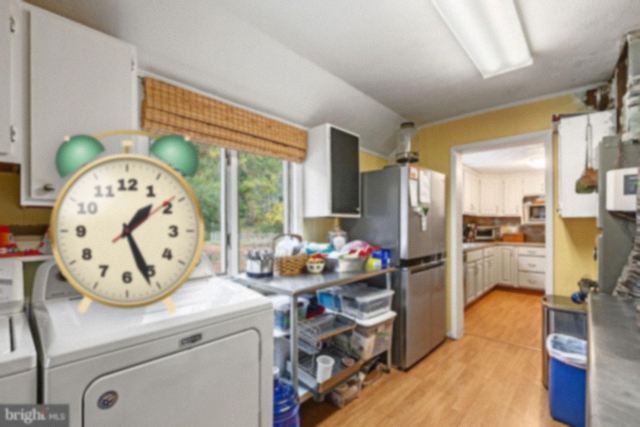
1h26m09s
